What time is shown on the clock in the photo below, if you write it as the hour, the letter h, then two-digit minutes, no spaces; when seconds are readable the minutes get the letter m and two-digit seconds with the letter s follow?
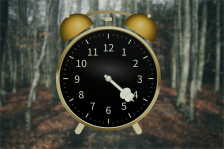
4h22
